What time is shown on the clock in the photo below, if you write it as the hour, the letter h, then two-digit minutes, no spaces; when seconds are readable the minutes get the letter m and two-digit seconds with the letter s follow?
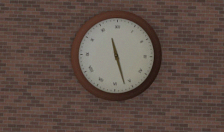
11h27
